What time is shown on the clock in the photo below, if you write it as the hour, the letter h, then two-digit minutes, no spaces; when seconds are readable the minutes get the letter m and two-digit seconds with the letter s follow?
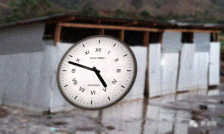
4h48
